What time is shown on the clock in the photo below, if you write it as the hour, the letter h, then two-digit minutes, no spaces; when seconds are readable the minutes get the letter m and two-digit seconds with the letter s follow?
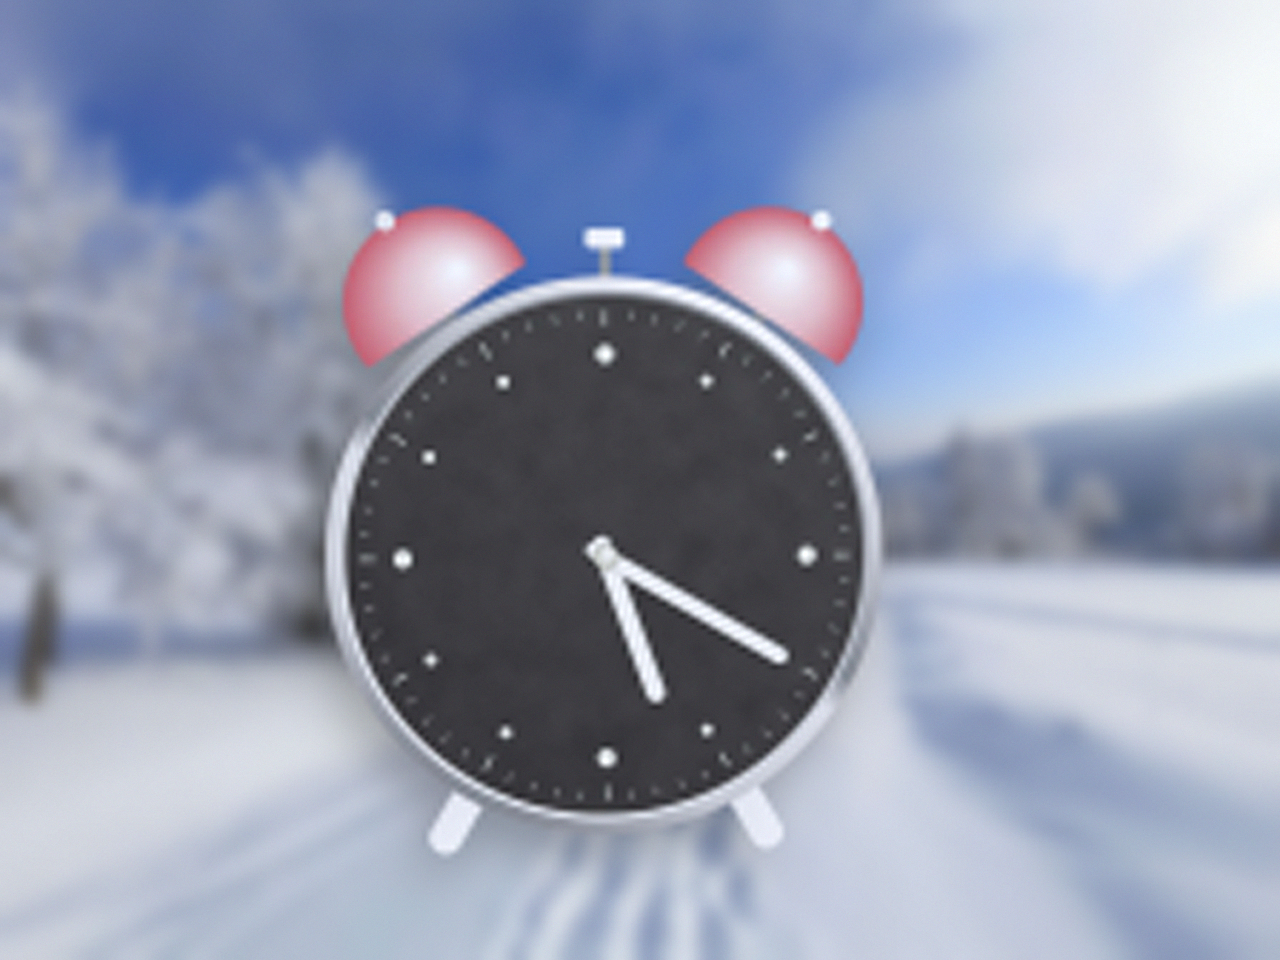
5h20
